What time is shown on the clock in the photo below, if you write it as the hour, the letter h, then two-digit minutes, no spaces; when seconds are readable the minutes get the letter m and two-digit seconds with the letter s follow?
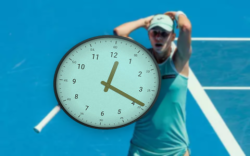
12h19
